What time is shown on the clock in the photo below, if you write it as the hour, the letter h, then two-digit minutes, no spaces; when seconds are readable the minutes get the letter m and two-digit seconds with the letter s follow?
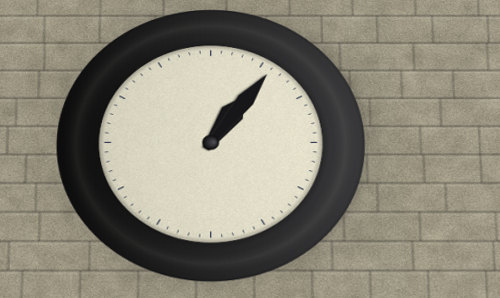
1h06
